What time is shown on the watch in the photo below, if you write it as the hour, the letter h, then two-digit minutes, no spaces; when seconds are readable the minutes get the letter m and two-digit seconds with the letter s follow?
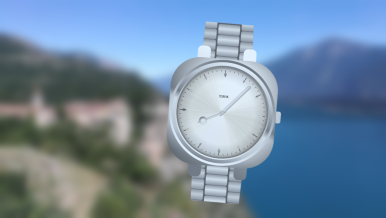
8h07
